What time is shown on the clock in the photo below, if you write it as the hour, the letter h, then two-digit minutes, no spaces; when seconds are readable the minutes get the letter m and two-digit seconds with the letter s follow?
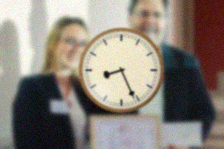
8h26
